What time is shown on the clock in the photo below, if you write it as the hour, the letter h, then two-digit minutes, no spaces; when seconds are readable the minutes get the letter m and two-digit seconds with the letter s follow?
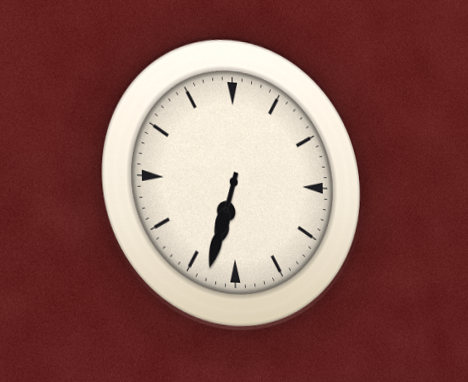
6h33
